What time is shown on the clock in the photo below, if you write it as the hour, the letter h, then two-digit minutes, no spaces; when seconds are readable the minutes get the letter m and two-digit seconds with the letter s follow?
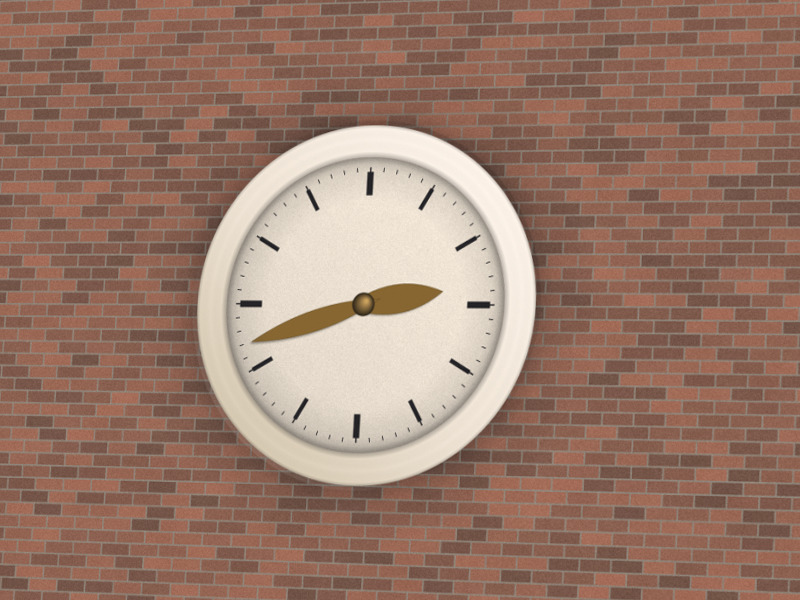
2h42
